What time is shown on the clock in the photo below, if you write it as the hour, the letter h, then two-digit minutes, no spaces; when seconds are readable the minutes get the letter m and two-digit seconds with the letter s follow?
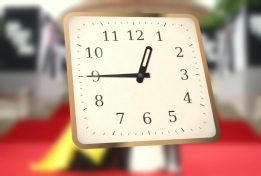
12h45
